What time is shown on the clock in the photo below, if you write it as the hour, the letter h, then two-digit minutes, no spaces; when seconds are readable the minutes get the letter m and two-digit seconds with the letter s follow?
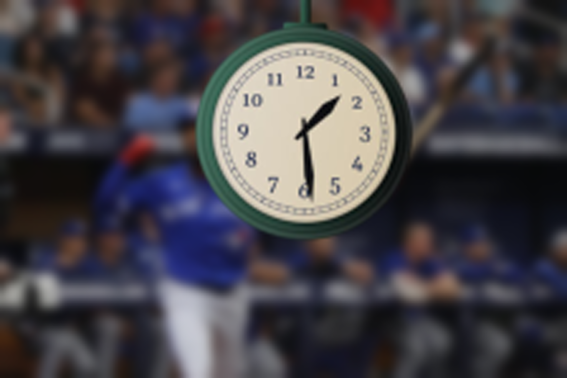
1h29
